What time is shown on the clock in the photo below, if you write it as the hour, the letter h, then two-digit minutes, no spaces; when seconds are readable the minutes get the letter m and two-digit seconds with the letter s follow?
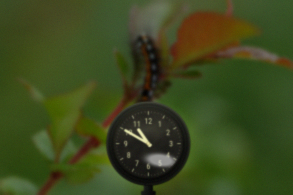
10h50
